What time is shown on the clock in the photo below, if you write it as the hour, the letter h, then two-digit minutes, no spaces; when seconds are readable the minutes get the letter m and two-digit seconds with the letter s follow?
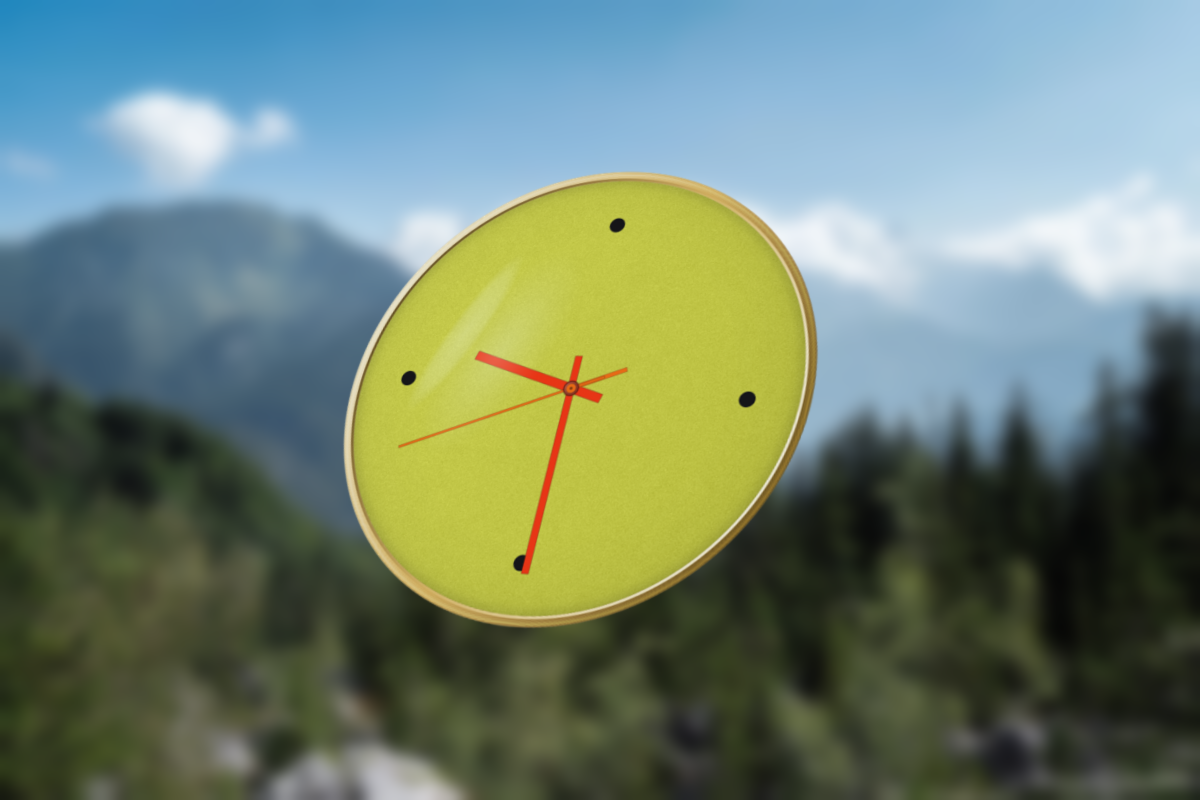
9h29m41s
